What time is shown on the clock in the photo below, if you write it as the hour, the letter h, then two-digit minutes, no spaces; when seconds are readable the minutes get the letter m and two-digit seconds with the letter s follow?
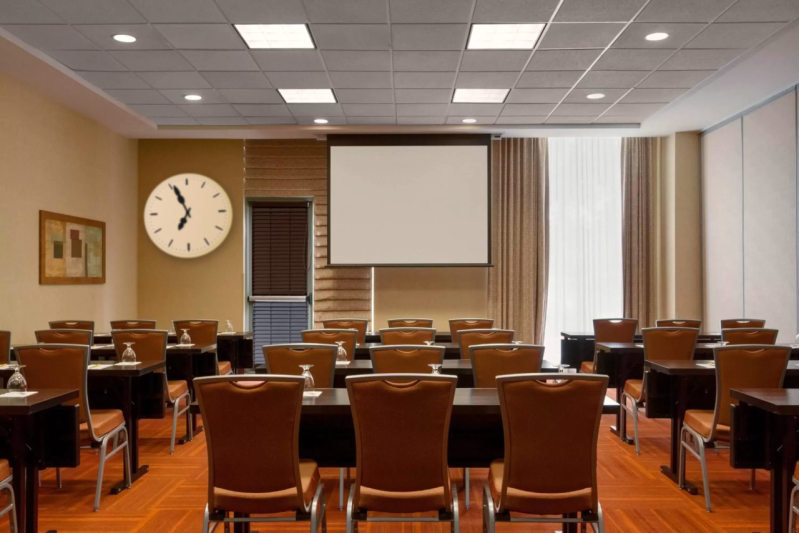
6h56
